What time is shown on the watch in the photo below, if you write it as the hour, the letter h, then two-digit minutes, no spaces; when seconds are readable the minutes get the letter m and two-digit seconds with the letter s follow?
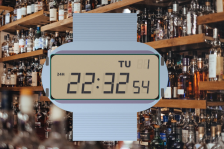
22h32m54s
